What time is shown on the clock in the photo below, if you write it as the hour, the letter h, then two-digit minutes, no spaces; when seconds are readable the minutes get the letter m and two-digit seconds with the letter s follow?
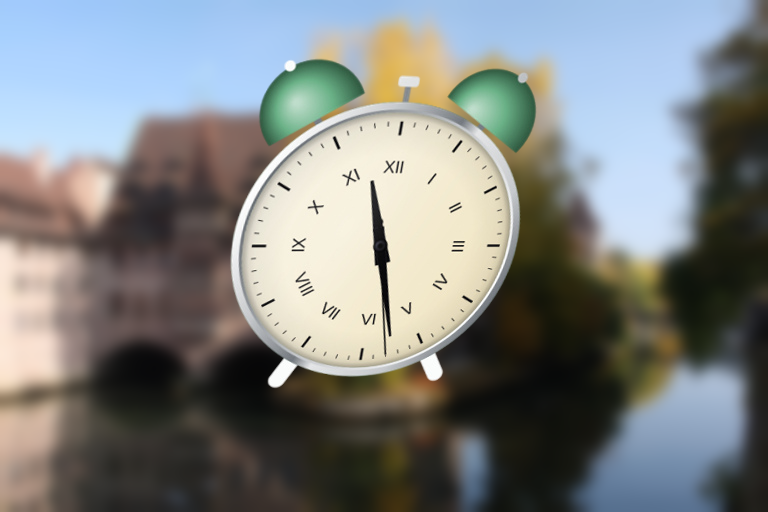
11h27m28s
